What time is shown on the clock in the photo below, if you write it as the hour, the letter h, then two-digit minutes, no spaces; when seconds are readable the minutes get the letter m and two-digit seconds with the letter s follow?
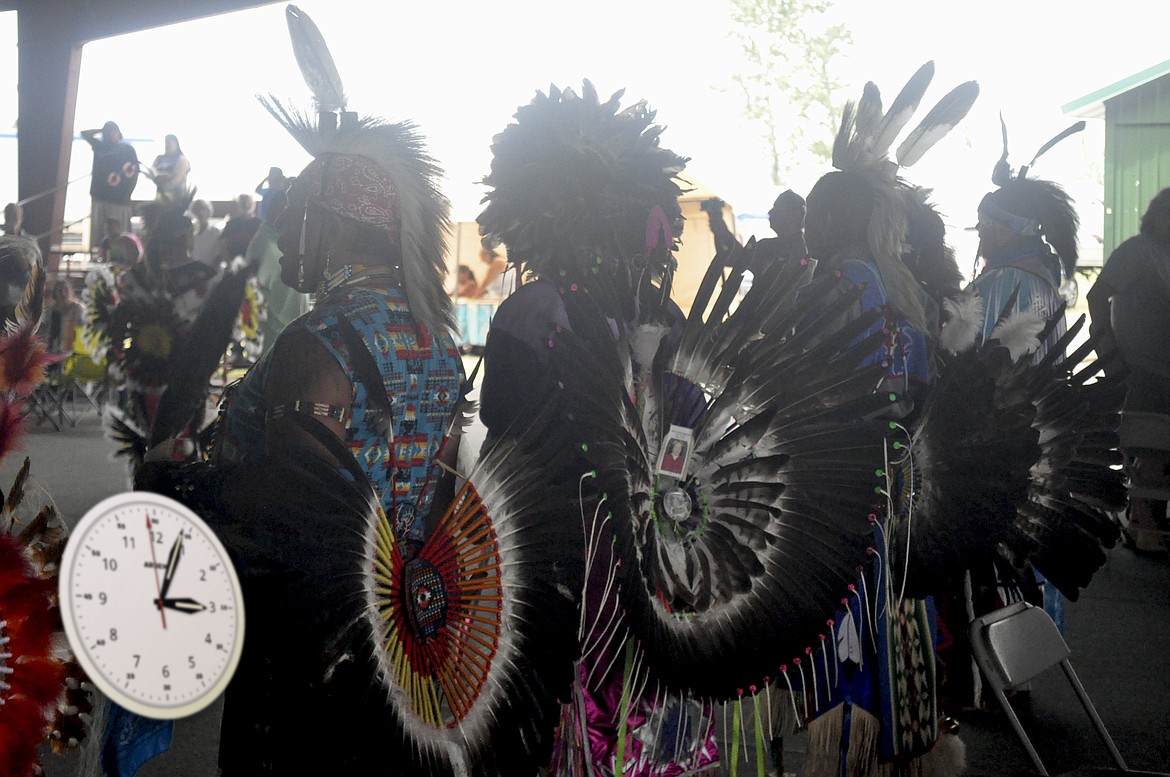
3h03m59s
